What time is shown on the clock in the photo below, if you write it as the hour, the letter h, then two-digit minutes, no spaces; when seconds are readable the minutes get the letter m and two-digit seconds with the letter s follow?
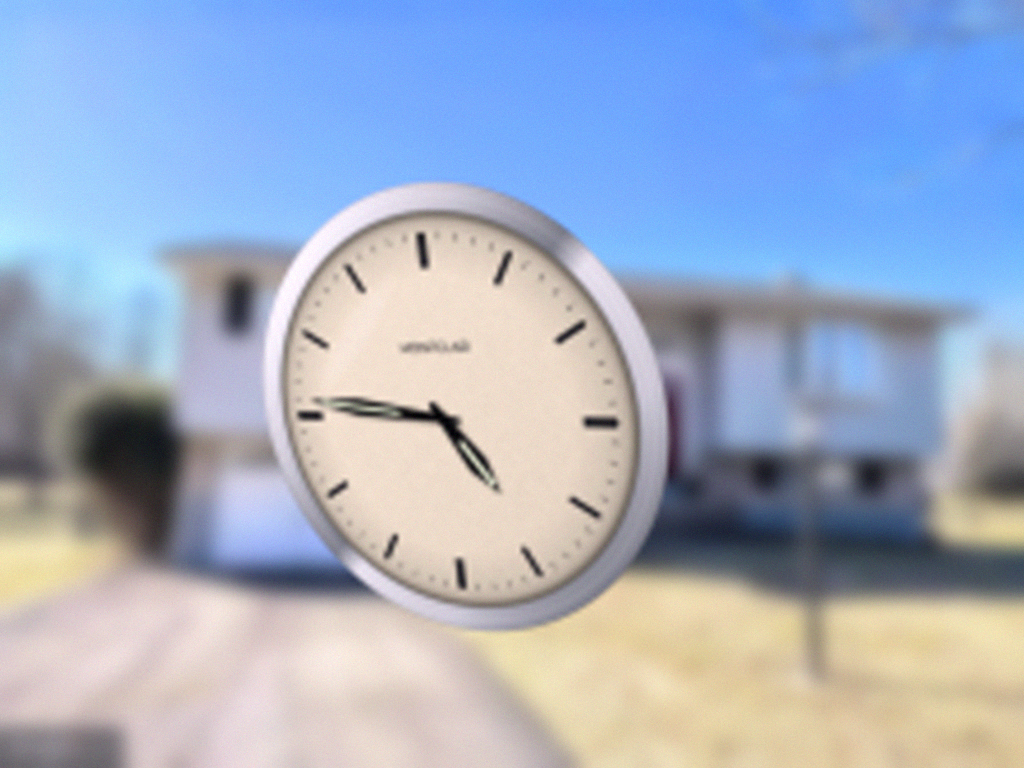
4h46
